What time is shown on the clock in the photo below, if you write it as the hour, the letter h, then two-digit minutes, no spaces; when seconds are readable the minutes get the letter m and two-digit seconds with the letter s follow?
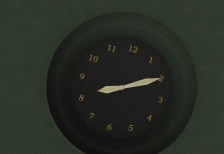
8h10
